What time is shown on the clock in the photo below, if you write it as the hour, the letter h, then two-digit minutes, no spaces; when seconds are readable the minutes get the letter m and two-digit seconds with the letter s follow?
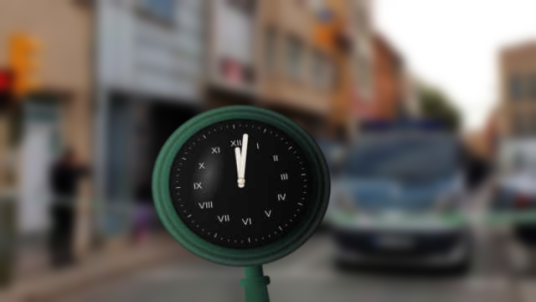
12h02
